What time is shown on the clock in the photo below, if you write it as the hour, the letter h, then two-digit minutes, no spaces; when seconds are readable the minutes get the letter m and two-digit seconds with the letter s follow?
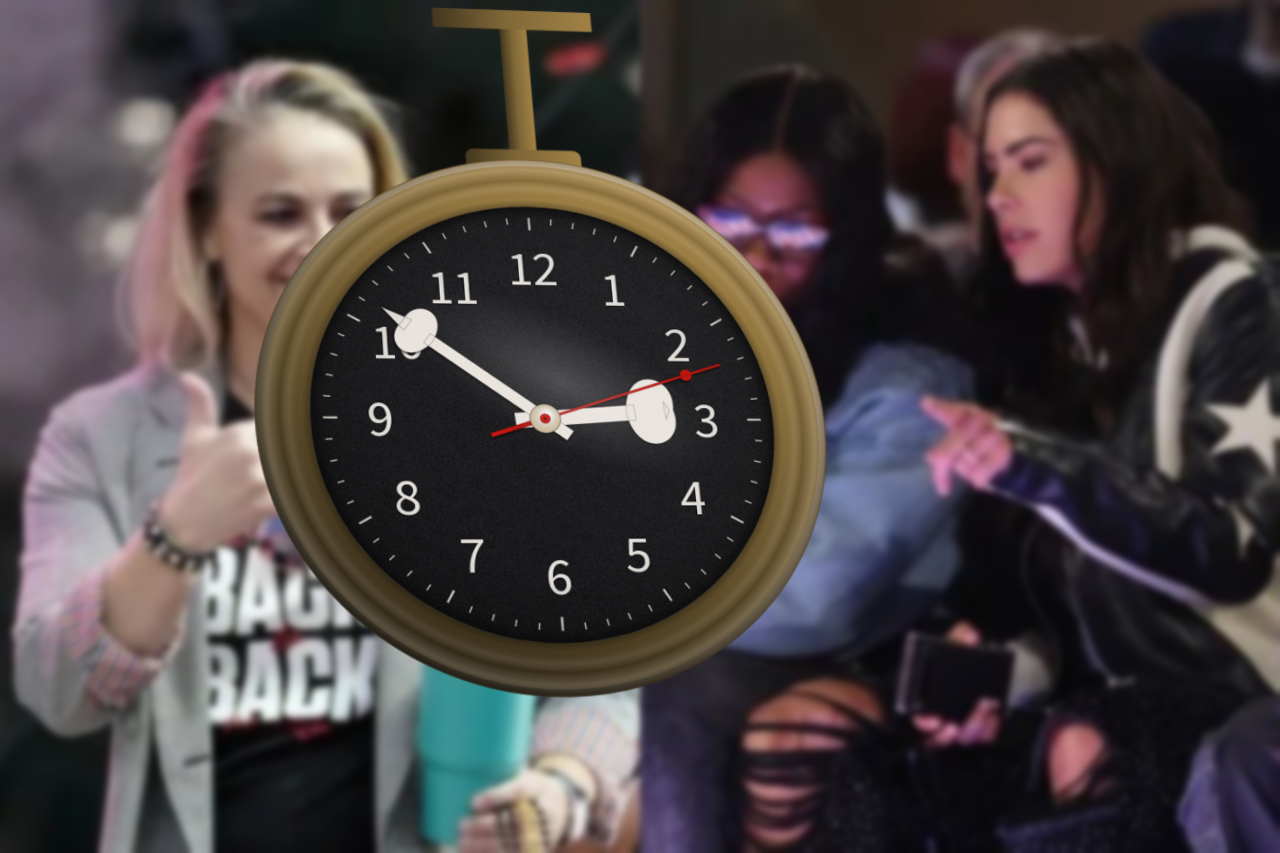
2h51m12s
